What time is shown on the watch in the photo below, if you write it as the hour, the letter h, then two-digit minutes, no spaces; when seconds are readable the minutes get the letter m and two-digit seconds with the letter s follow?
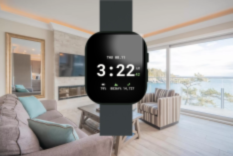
3h22
